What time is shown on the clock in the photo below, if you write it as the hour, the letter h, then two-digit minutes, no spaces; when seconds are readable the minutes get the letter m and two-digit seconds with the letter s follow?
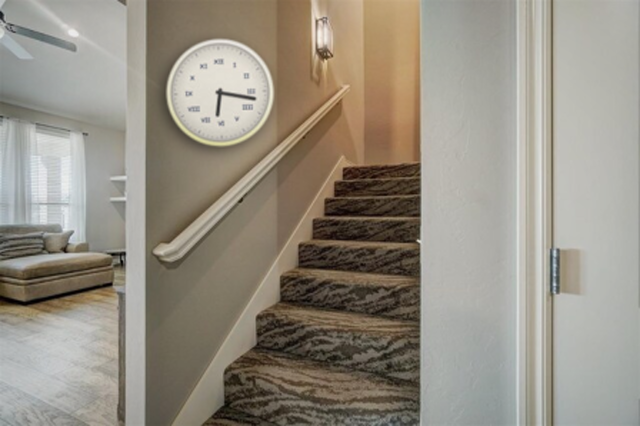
6h17
